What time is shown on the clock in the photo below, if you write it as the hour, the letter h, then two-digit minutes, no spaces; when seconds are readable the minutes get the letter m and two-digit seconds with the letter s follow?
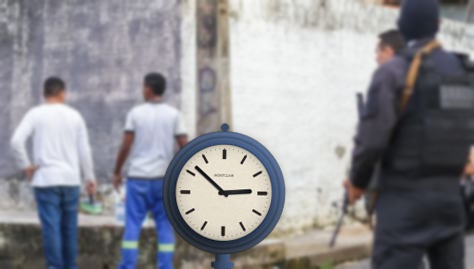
2h52
